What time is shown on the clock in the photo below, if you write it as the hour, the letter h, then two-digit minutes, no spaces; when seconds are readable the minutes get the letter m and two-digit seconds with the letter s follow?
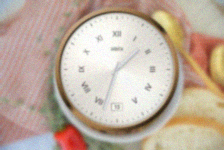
1h33
